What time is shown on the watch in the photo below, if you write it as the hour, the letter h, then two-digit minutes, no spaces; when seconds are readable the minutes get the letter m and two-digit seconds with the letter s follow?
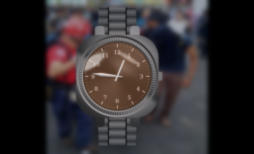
12h46
